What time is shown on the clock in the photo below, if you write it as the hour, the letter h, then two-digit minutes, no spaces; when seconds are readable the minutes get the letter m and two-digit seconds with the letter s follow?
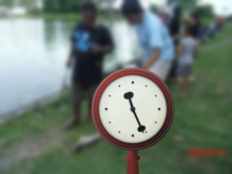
11h26
